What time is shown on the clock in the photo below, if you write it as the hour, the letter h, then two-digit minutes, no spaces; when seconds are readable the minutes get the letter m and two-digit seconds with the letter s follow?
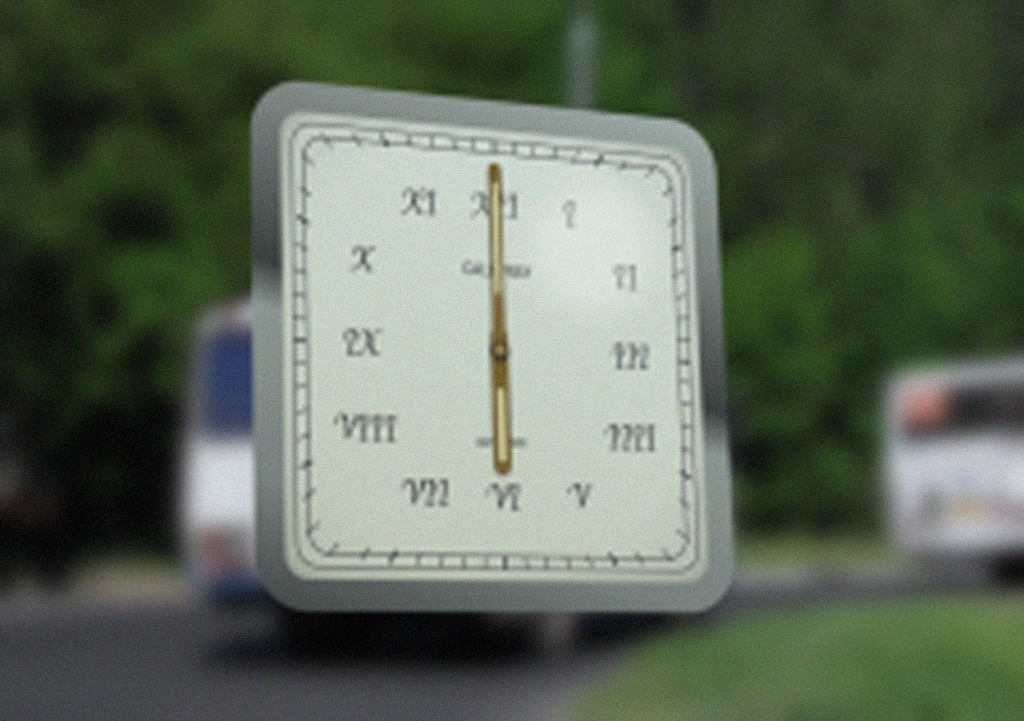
6h00
